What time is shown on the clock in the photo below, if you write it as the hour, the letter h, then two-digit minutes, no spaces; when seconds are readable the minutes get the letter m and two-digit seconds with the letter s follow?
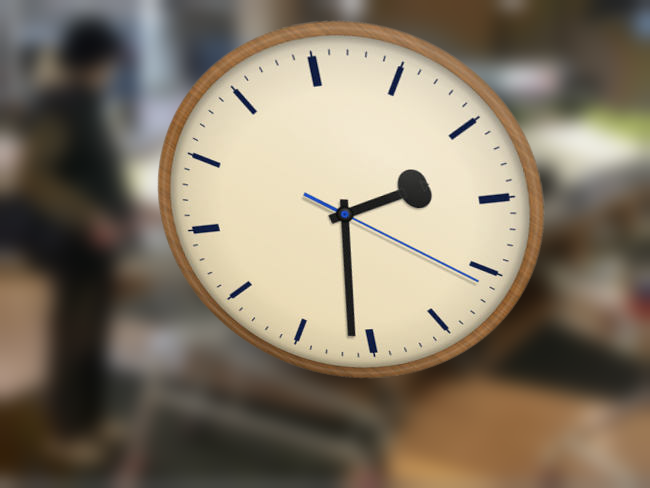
2h31m21s
